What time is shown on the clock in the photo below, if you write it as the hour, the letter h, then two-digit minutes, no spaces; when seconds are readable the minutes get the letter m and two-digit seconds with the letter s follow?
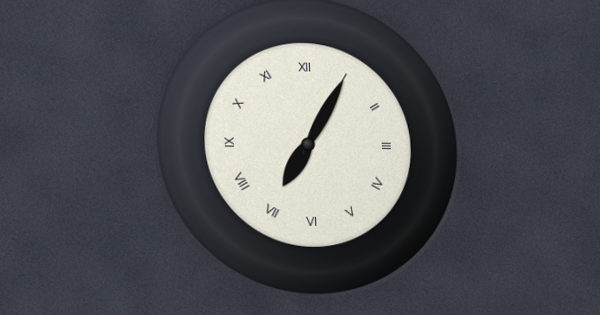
7h05
